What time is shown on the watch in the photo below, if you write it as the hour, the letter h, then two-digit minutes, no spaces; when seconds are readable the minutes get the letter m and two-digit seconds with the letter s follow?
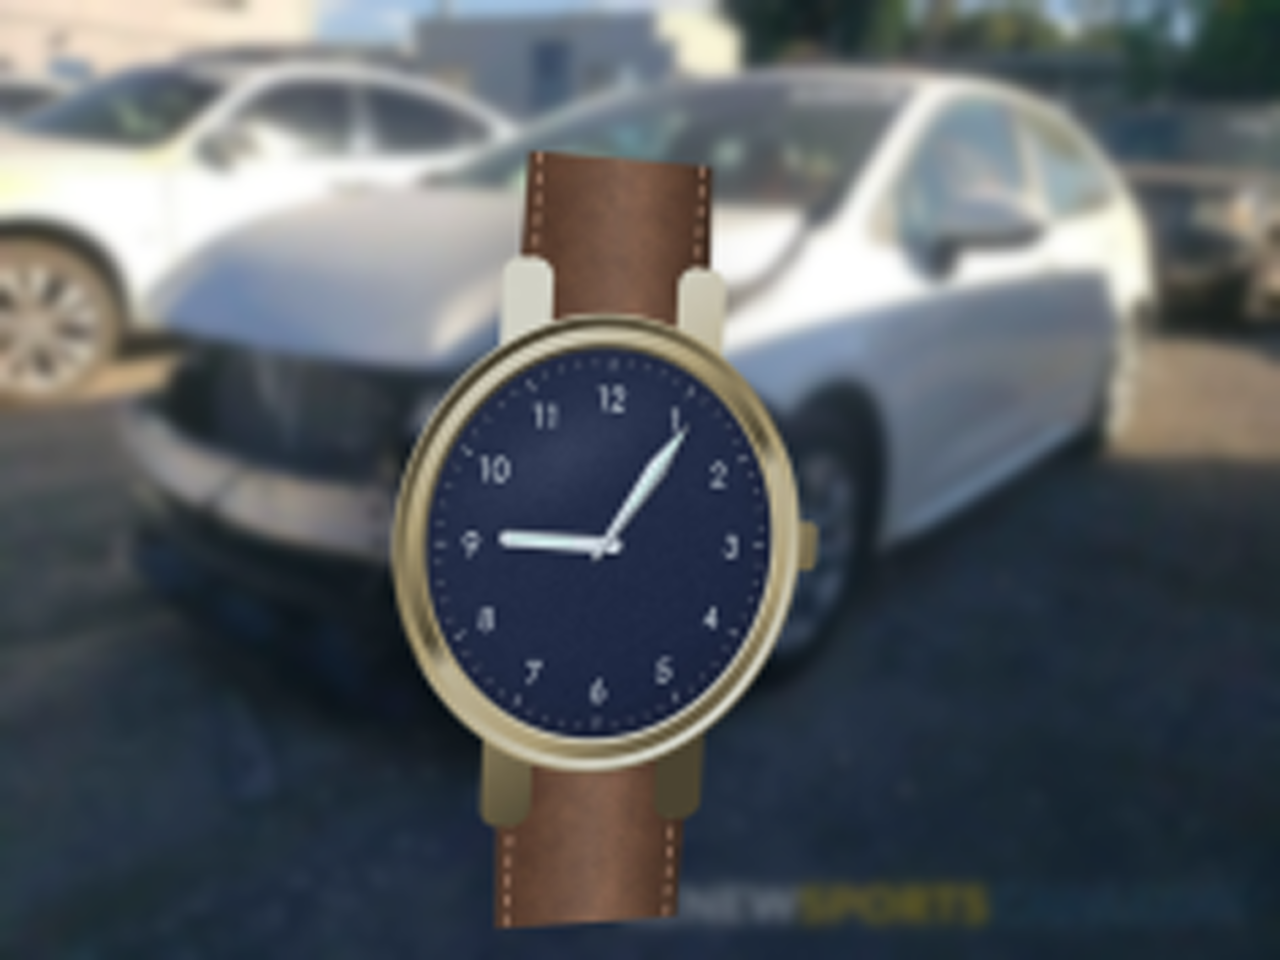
9h06
